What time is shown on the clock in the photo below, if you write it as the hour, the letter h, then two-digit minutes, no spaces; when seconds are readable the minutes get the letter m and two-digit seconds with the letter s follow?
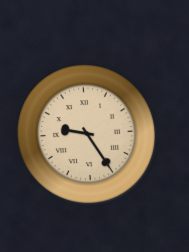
9h25
